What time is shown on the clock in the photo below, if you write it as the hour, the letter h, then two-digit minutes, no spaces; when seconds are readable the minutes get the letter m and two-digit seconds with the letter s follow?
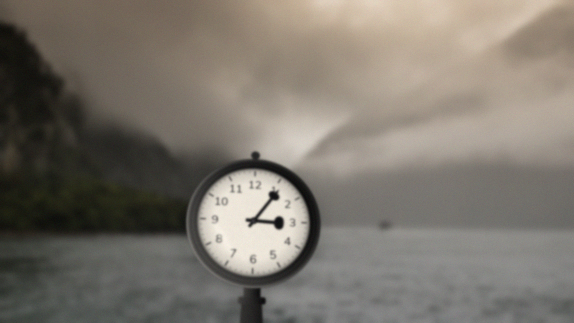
3h06
